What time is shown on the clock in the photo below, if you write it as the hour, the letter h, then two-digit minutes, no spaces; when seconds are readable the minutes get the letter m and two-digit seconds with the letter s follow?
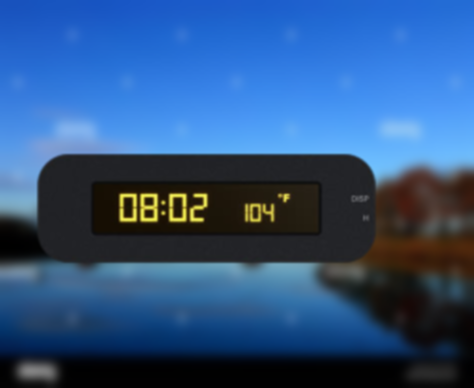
8h02
